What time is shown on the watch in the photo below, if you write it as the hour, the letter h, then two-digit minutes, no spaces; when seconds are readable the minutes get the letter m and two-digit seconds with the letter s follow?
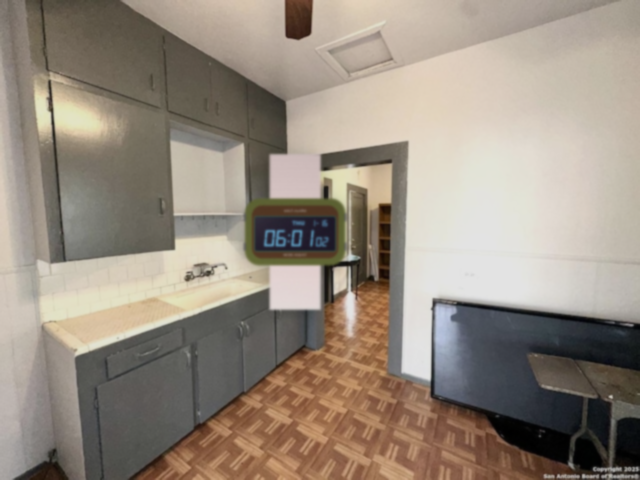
6h01
